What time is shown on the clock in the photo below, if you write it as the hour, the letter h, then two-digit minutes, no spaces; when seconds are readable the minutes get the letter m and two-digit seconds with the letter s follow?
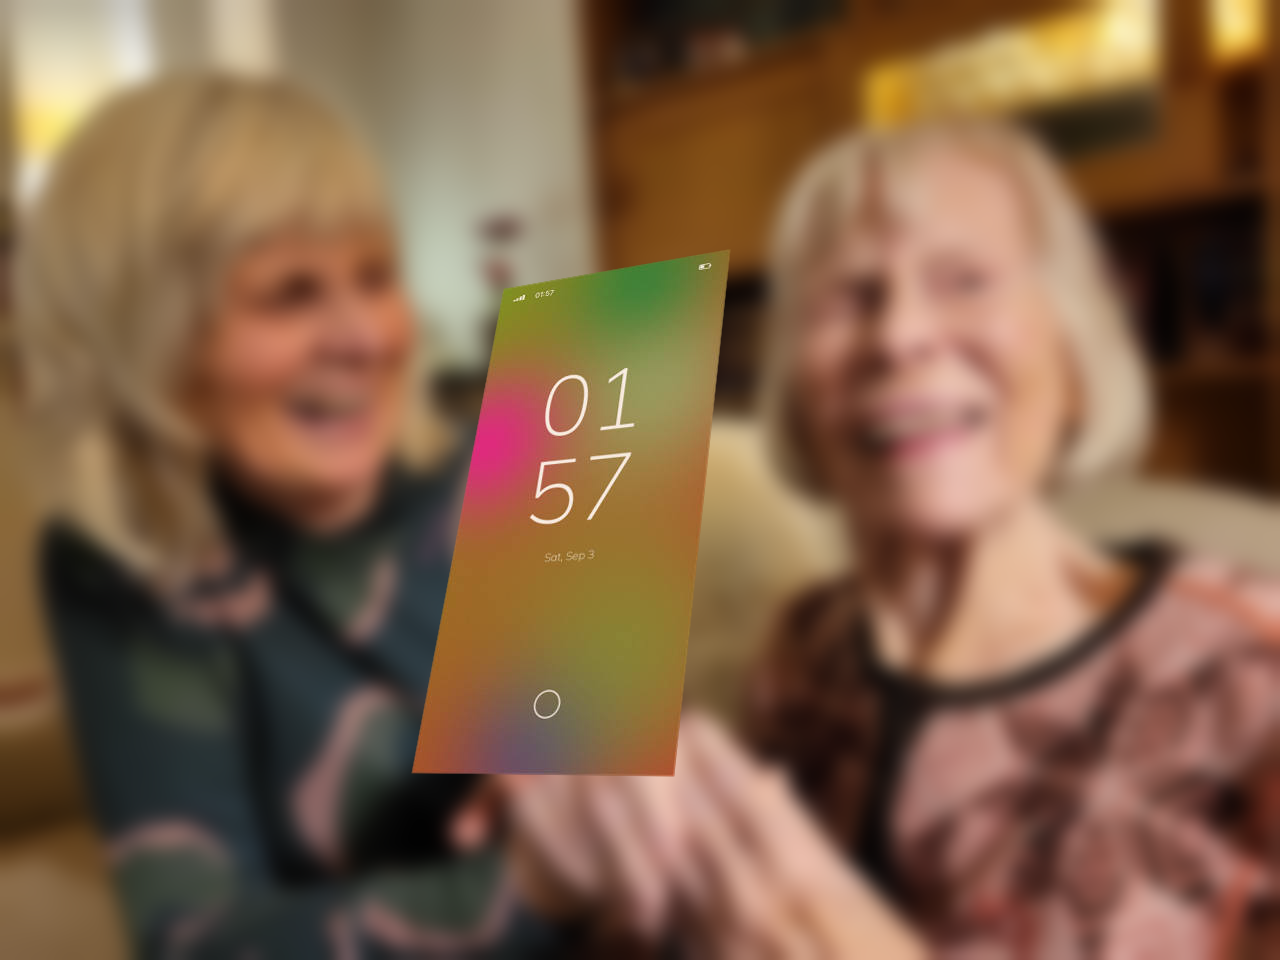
1h57
